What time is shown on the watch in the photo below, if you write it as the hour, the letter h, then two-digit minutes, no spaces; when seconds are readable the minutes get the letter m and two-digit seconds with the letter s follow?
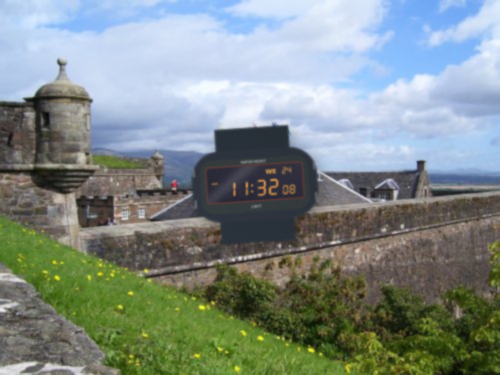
11h32
